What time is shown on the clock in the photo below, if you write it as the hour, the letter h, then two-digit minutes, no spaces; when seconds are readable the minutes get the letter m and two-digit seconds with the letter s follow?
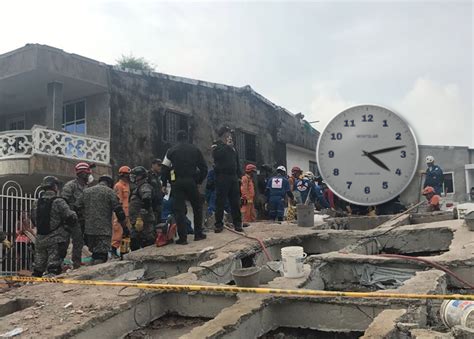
4h13
